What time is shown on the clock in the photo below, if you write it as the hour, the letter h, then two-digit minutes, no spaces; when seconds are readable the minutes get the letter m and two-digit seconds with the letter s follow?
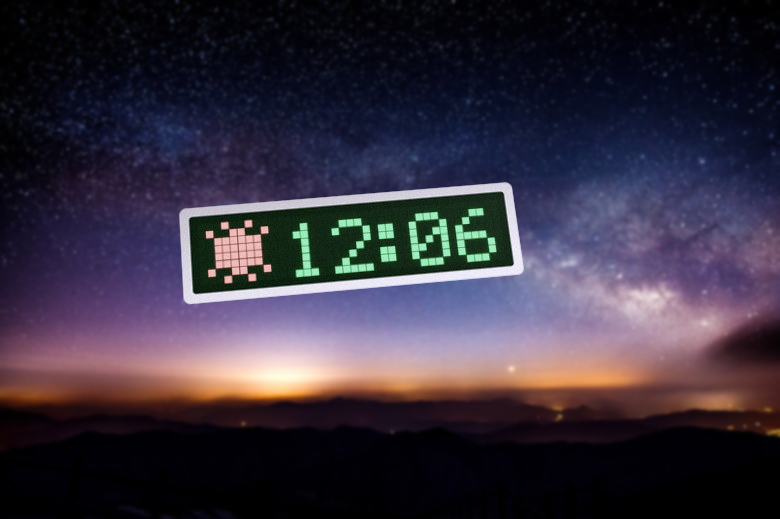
12h06
